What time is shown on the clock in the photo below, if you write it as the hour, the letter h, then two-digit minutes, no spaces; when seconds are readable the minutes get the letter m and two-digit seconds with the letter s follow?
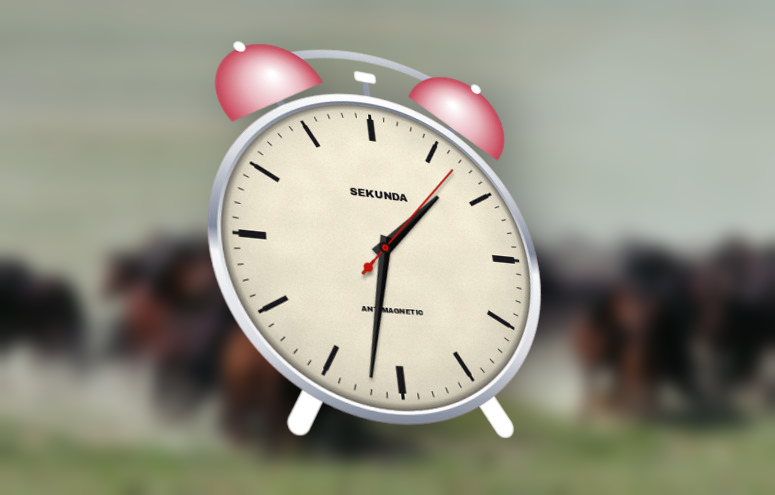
1h32m07s
